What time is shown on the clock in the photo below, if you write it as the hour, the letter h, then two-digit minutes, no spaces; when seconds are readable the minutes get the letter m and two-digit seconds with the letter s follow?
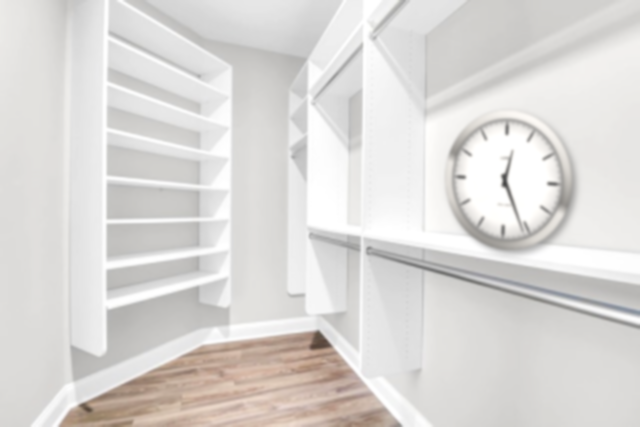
12h26
